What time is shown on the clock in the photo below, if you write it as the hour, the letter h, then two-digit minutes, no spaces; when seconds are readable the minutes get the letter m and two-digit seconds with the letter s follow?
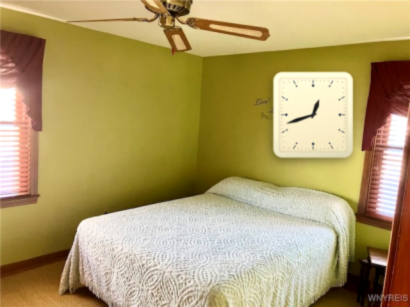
12h42
